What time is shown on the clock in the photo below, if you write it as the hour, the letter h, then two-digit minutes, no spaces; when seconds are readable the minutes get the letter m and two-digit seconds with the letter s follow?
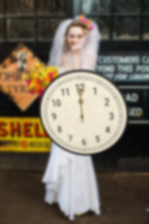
12h00
